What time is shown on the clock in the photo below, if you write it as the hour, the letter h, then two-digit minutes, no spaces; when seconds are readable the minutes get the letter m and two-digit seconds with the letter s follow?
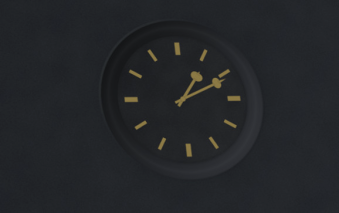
1h11
